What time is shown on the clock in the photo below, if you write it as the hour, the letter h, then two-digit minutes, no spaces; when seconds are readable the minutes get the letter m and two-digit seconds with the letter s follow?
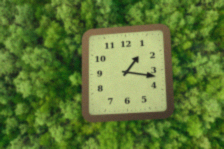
1h17
